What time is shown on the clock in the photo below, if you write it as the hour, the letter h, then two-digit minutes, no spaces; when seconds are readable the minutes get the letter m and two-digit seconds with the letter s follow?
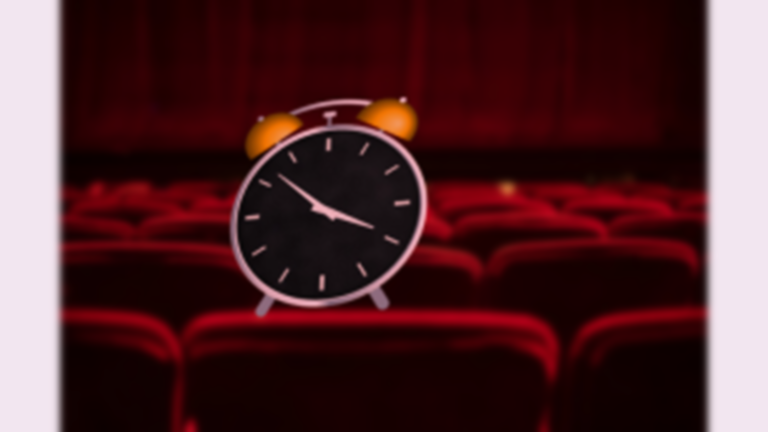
3h52
